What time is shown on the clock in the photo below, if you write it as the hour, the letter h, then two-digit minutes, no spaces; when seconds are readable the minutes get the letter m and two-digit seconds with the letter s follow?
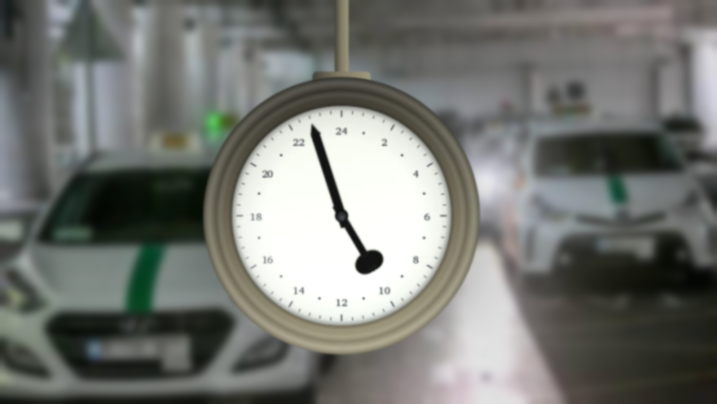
9h57
